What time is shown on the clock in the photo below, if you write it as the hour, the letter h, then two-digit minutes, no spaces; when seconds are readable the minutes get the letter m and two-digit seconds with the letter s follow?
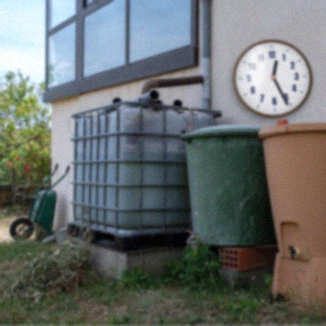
12h26
